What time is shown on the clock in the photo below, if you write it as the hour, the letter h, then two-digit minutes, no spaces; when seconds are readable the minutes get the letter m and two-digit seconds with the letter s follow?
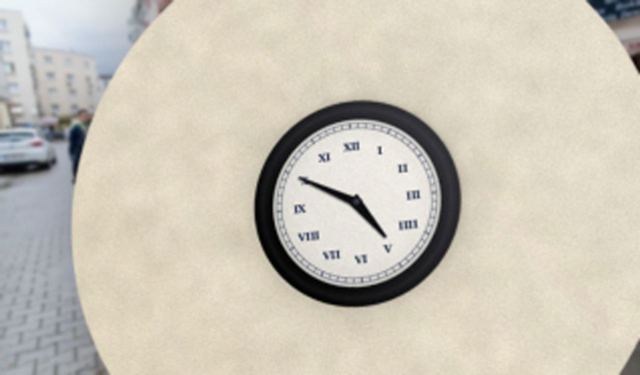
4h50
